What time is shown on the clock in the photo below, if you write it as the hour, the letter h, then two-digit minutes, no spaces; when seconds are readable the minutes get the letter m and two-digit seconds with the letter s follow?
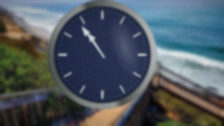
10h54
